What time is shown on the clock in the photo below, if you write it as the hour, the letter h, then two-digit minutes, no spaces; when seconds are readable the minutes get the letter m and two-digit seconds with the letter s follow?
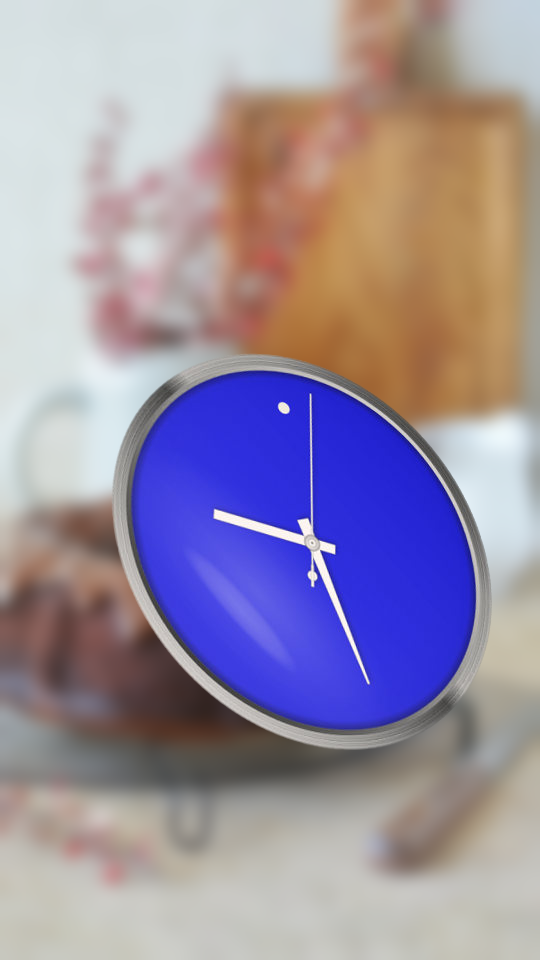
9h28m02s
